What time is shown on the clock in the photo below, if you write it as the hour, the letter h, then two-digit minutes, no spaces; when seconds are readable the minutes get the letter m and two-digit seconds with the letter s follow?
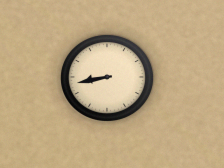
8h43
